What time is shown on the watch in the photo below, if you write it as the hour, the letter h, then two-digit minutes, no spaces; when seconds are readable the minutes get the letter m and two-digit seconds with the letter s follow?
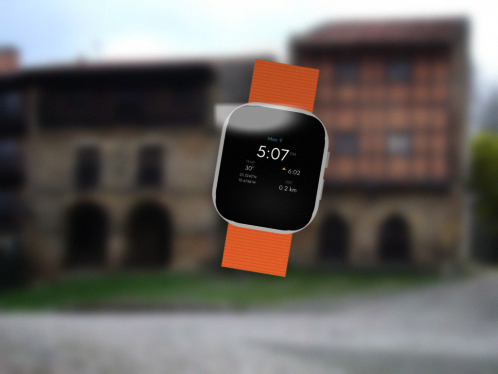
5h07
